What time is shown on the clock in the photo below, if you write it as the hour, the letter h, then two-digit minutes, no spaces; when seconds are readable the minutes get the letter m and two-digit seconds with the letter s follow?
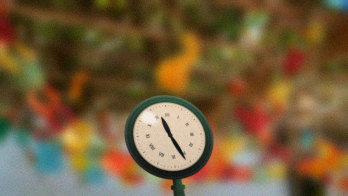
11h26
